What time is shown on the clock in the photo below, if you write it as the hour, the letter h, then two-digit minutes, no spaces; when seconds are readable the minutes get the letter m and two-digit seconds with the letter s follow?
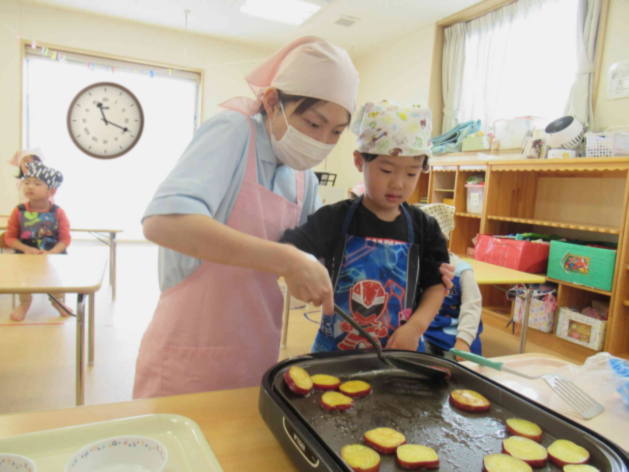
11h19
